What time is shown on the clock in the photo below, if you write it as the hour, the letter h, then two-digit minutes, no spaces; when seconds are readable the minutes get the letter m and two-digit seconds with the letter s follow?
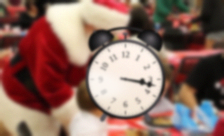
3h17
